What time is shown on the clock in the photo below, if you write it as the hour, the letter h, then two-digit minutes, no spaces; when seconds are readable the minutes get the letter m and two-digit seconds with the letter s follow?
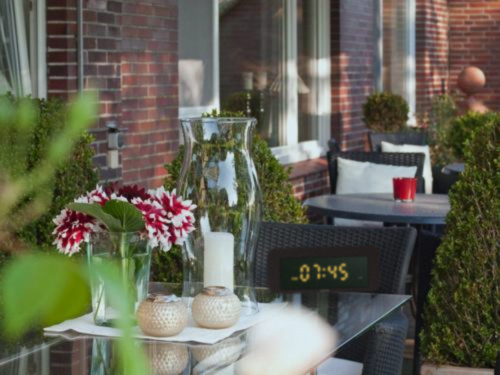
7h45
